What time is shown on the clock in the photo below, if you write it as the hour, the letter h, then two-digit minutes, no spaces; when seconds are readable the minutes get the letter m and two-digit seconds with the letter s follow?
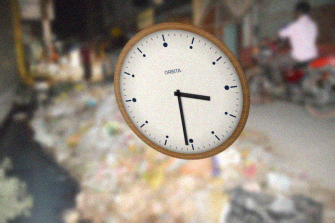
3h31
